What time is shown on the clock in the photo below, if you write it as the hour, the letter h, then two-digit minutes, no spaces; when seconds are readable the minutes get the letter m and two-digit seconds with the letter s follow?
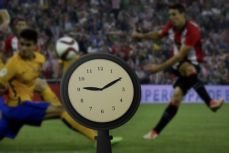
9h10
